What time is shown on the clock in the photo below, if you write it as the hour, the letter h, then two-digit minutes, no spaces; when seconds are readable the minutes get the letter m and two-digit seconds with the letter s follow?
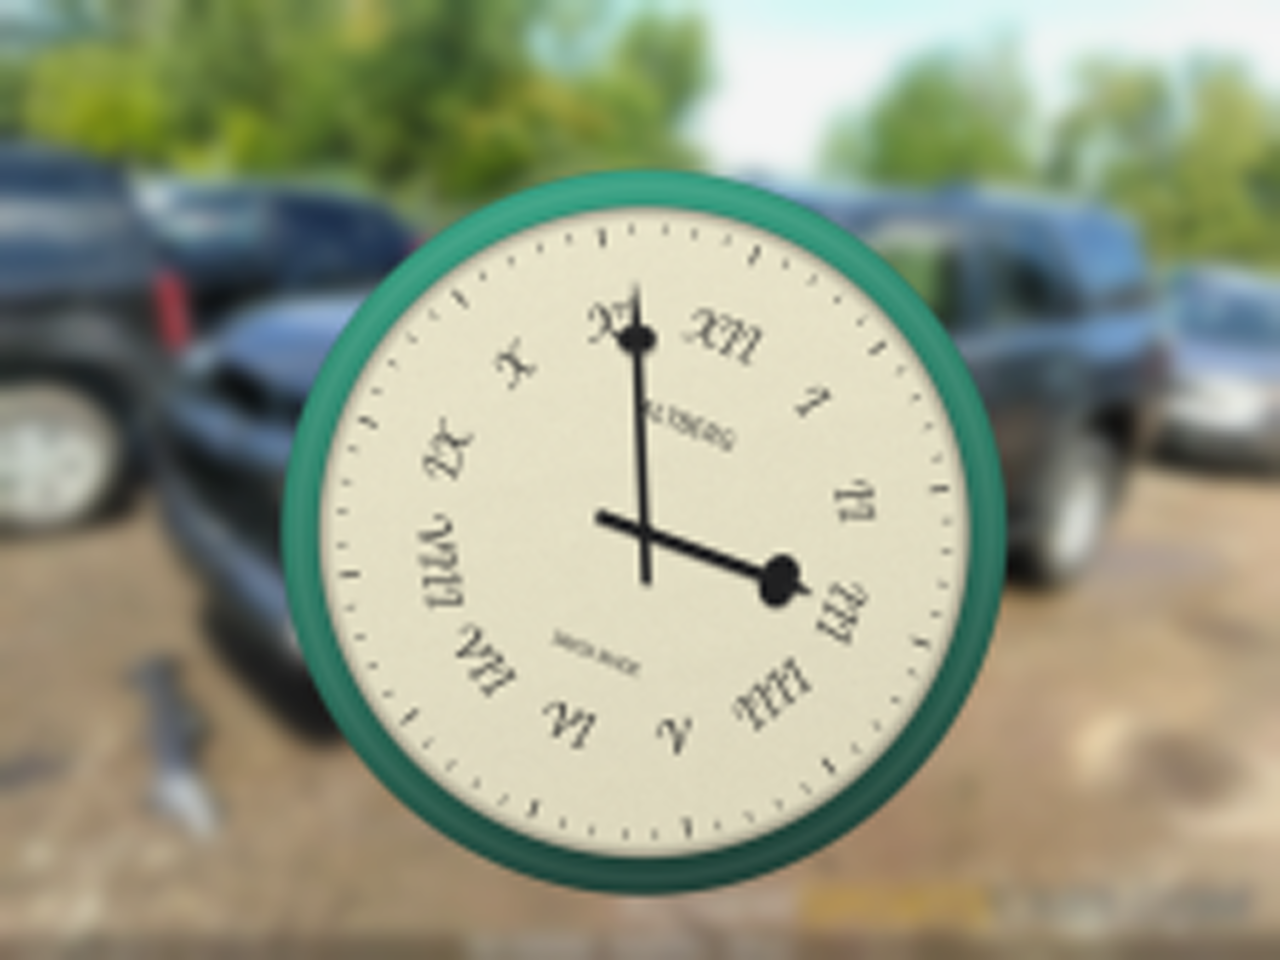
2h56
